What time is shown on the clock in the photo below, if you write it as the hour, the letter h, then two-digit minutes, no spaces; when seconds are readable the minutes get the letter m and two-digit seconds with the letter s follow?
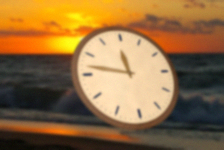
11h47
